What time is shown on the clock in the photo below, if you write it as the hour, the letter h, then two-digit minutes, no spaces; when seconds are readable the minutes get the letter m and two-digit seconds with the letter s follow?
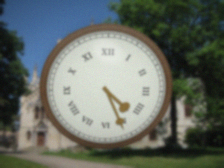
4h26
